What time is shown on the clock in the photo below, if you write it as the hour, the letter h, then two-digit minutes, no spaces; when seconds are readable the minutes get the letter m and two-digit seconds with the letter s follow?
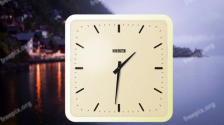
1h31
